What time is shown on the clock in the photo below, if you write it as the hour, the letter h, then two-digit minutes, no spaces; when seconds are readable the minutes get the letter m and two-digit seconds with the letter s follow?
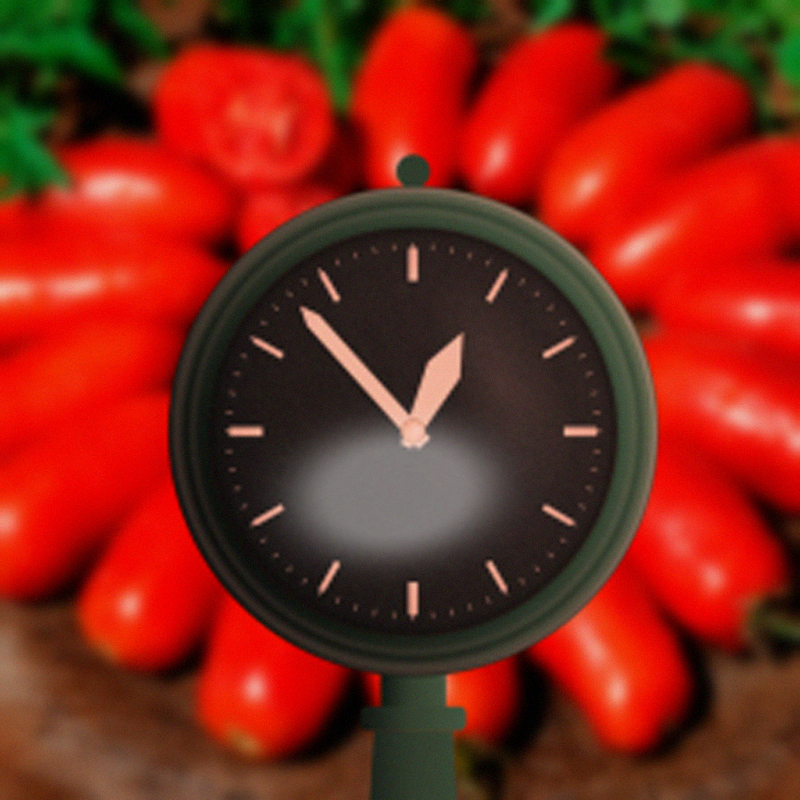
12h53
